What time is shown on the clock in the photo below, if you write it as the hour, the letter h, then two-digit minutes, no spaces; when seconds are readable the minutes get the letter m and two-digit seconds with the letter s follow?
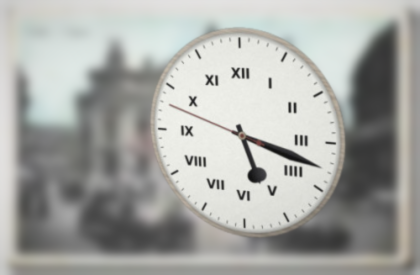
5h17m48s
